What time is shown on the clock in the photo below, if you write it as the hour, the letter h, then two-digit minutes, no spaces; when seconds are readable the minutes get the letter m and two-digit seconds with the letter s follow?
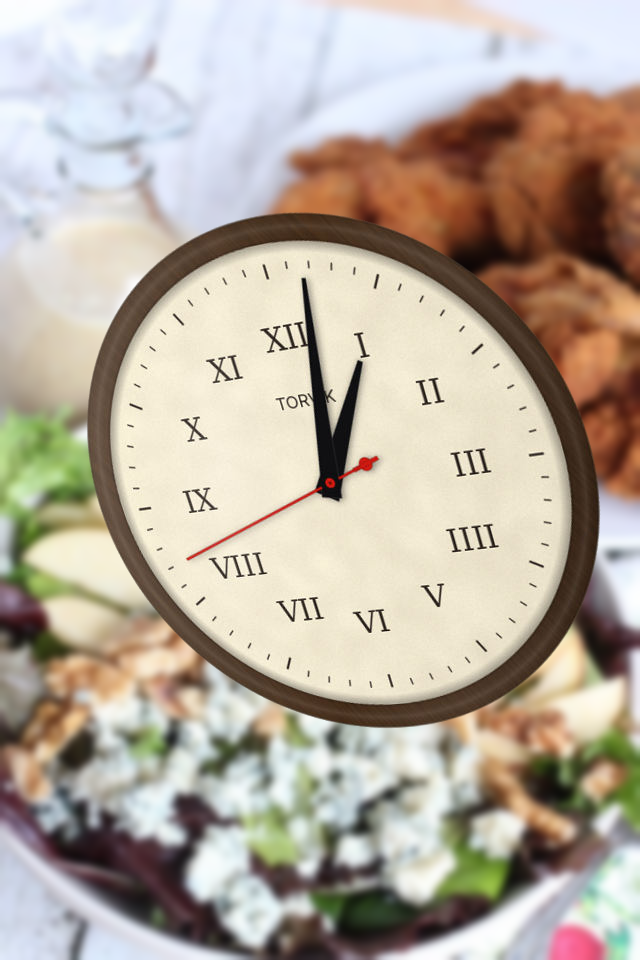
1h01m42s
